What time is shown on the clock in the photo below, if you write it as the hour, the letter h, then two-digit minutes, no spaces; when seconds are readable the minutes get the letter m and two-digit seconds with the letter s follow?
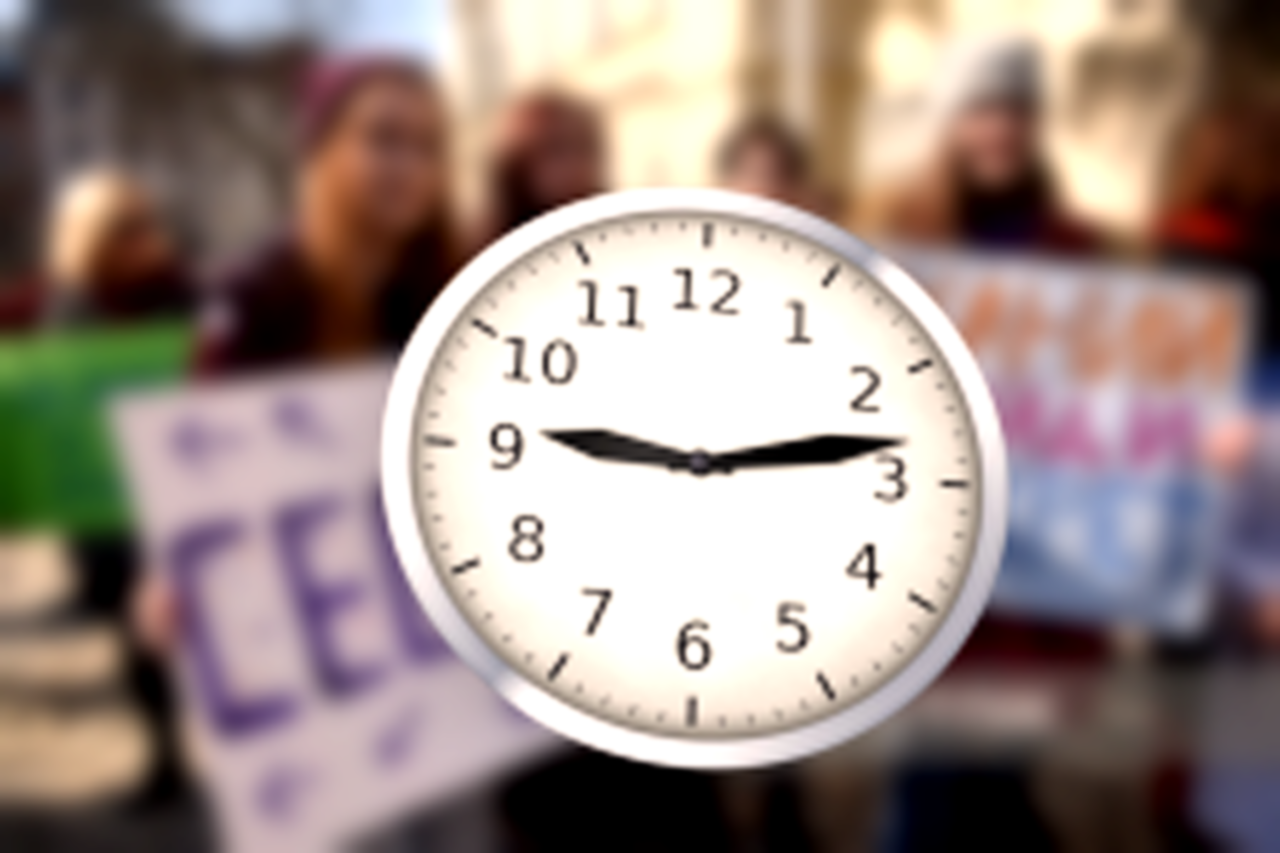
9h13
